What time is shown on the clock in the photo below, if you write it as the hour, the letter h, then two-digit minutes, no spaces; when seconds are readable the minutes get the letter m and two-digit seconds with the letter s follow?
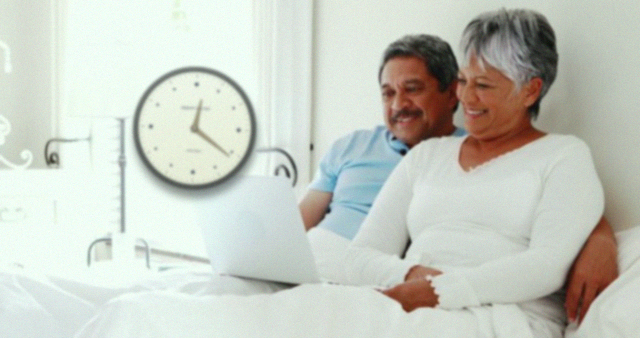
12h21
